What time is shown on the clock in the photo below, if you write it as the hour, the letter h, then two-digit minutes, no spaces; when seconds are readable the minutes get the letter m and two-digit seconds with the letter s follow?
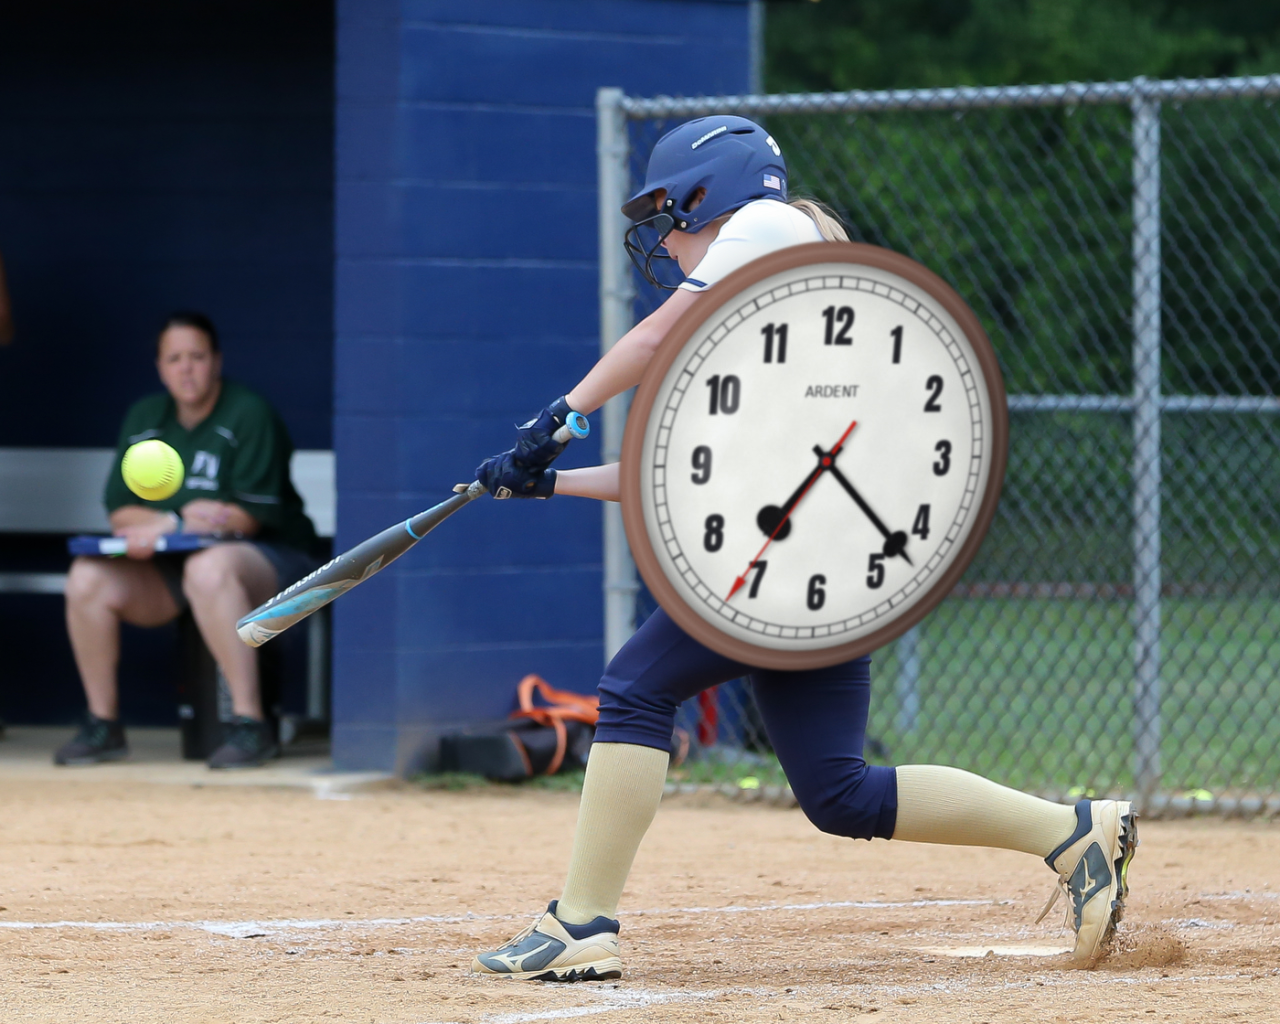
7h22m36s
